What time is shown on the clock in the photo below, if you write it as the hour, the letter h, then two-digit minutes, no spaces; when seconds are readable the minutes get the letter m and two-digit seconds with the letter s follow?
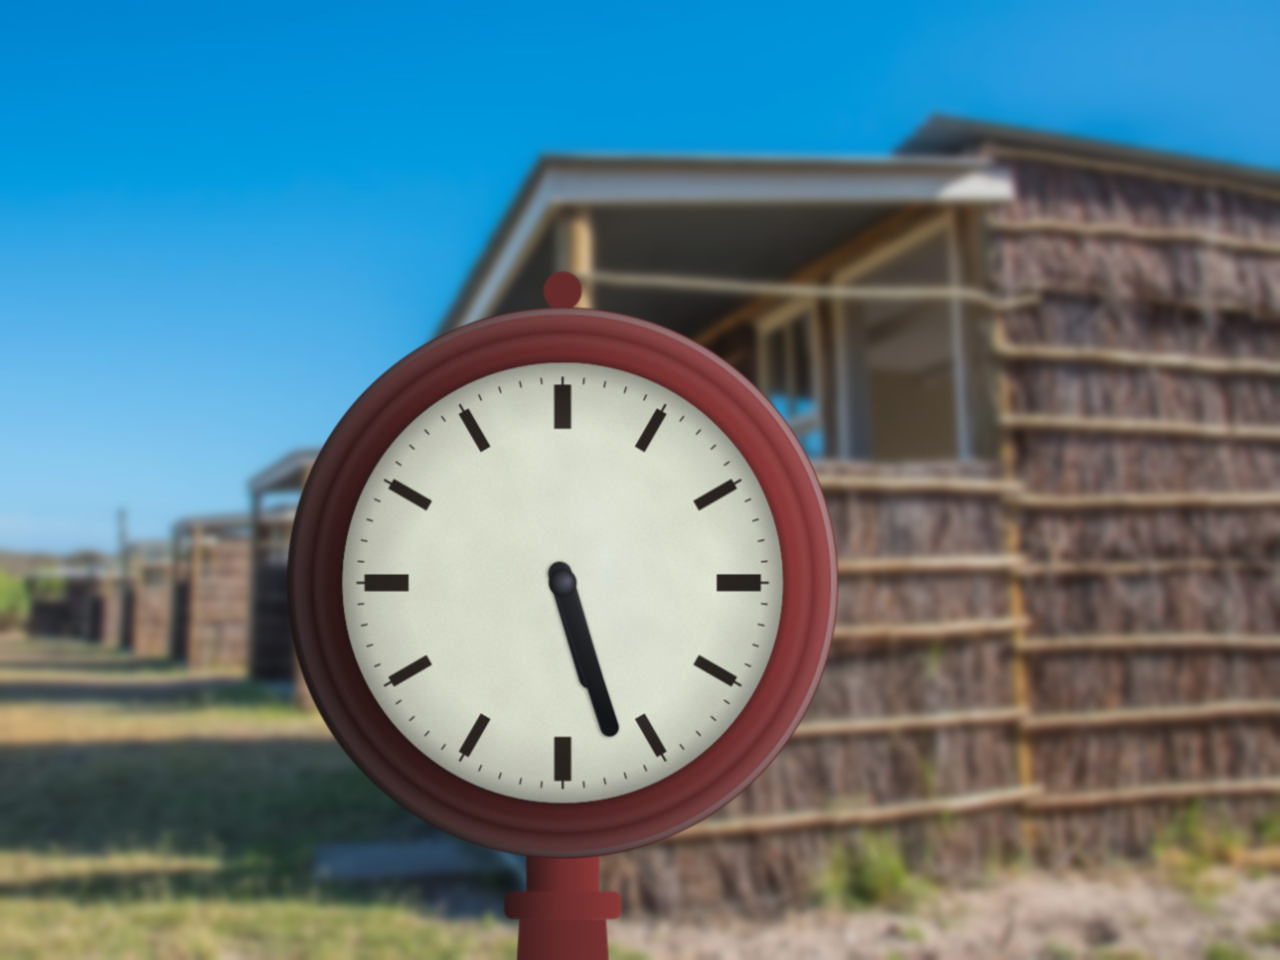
5h27
